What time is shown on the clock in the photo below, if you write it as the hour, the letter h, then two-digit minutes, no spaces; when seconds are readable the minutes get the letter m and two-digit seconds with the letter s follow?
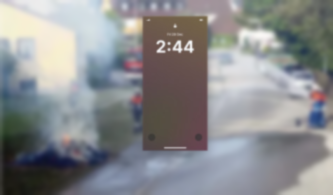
2h44
